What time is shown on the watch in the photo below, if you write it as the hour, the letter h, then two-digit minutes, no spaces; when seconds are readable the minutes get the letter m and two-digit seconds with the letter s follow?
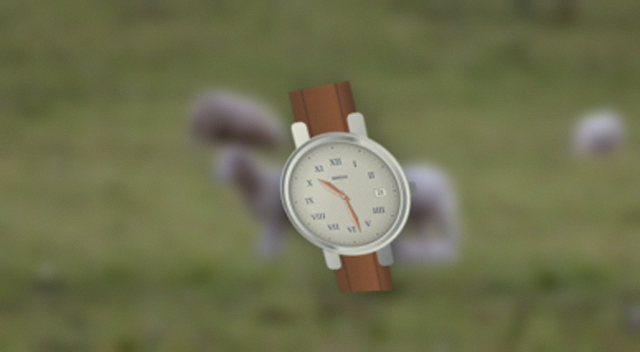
10h28
